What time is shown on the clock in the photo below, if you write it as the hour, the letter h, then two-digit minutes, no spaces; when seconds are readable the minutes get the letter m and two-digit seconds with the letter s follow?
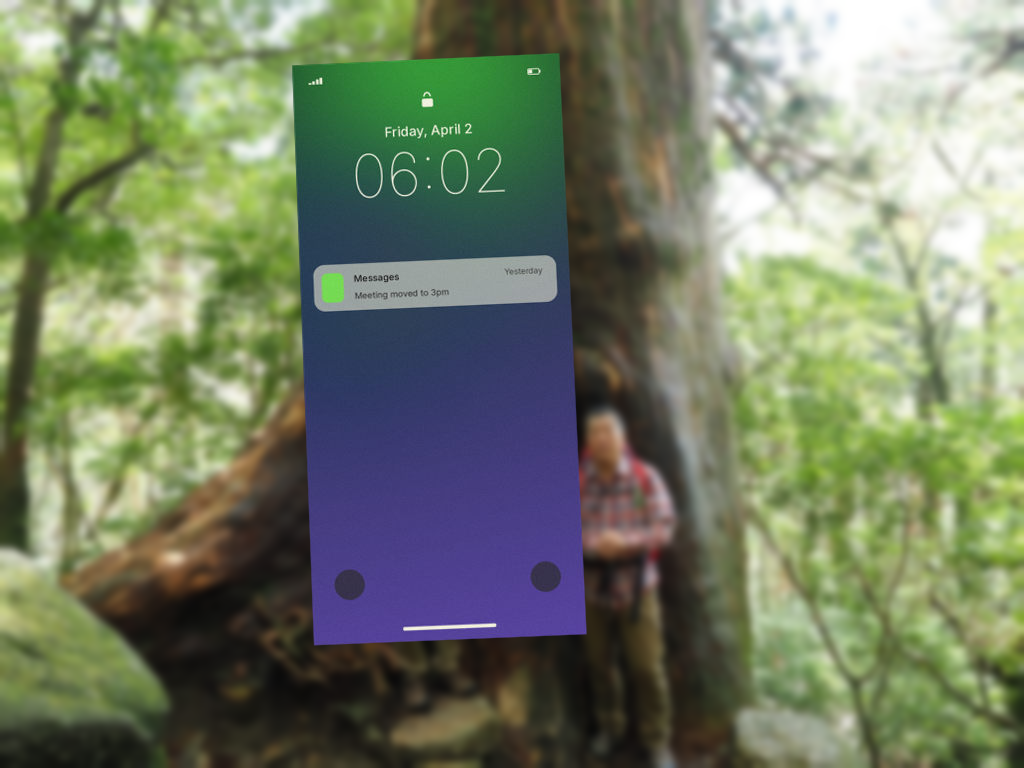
6h02
